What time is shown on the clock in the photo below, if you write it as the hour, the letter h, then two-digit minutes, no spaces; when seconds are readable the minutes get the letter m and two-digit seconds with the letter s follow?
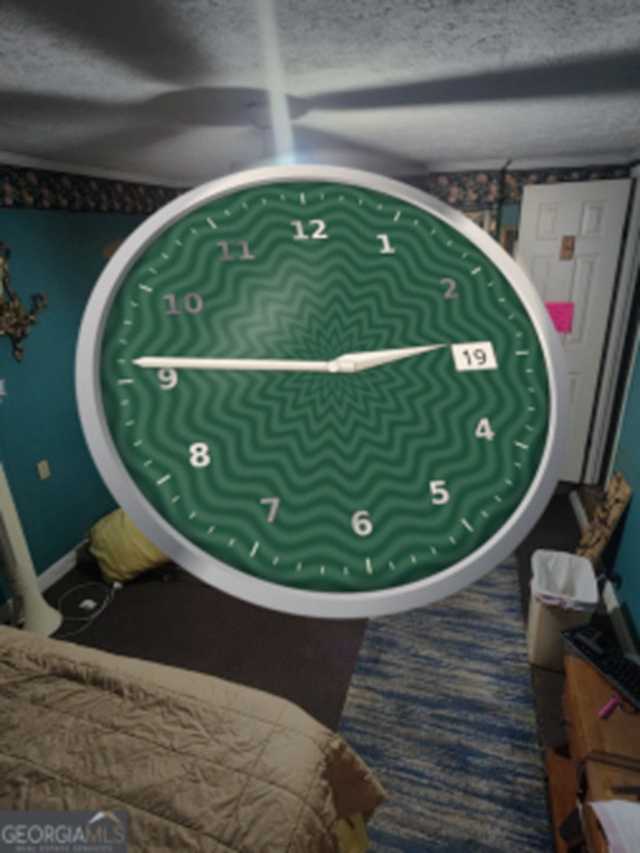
2h46
